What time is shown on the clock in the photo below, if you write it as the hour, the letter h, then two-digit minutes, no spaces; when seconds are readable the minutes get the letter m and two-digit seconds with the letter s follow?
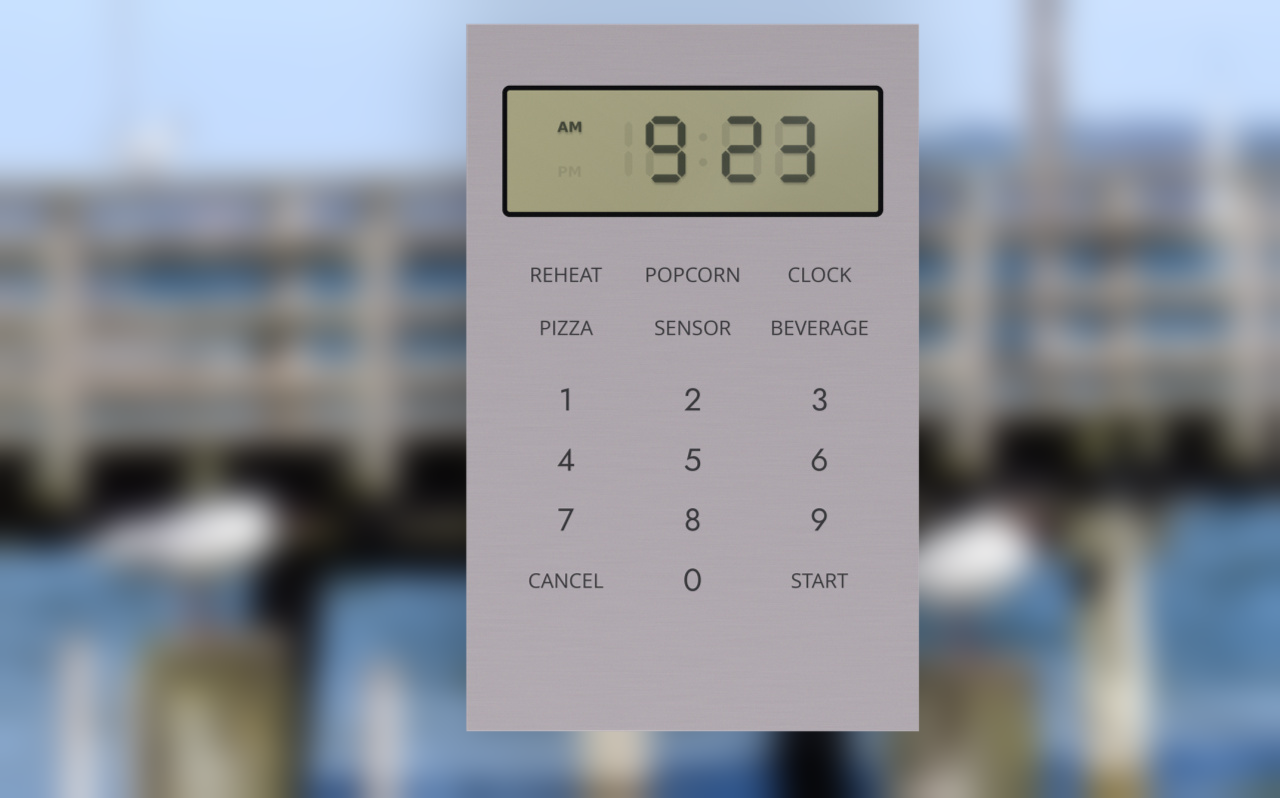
9h23
